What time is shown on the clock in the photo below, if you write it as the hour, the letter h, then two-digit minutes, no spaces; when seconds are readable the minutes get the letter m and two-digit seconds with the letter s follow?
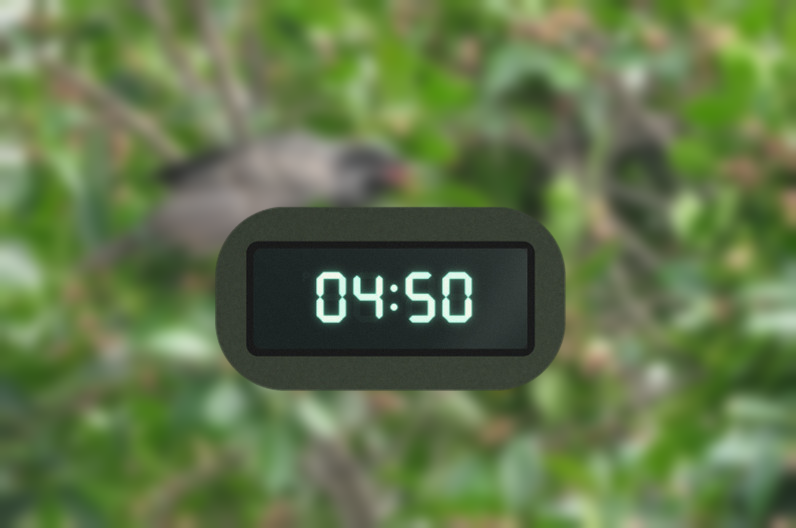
4h50
